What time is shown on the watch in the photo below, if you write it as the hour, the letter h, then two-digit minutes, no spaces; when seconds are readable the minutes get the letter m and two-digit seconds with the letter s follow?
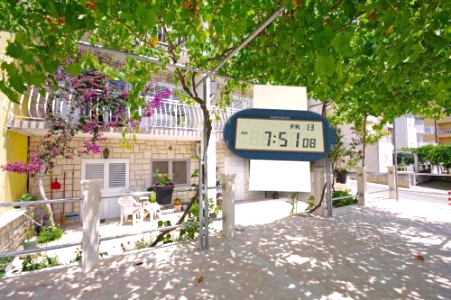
7h51m08s
